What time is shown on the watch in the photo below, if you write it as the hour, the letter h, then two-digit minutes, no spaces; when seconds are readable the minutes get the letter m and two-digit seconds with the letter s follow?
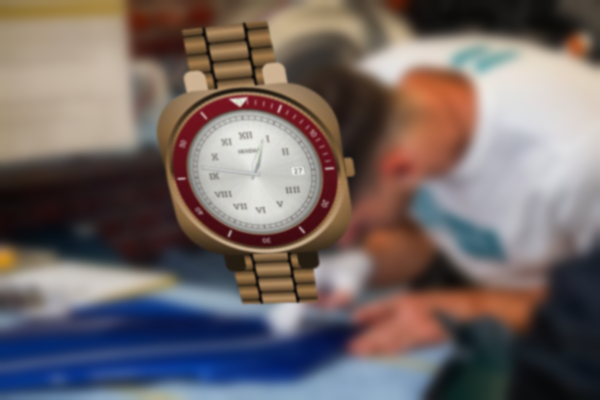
12h47
